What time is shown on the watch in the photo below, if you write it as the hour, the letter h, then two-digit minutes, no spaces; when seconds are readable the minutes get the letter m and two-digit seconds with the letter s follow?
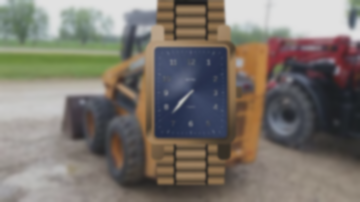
7h37
